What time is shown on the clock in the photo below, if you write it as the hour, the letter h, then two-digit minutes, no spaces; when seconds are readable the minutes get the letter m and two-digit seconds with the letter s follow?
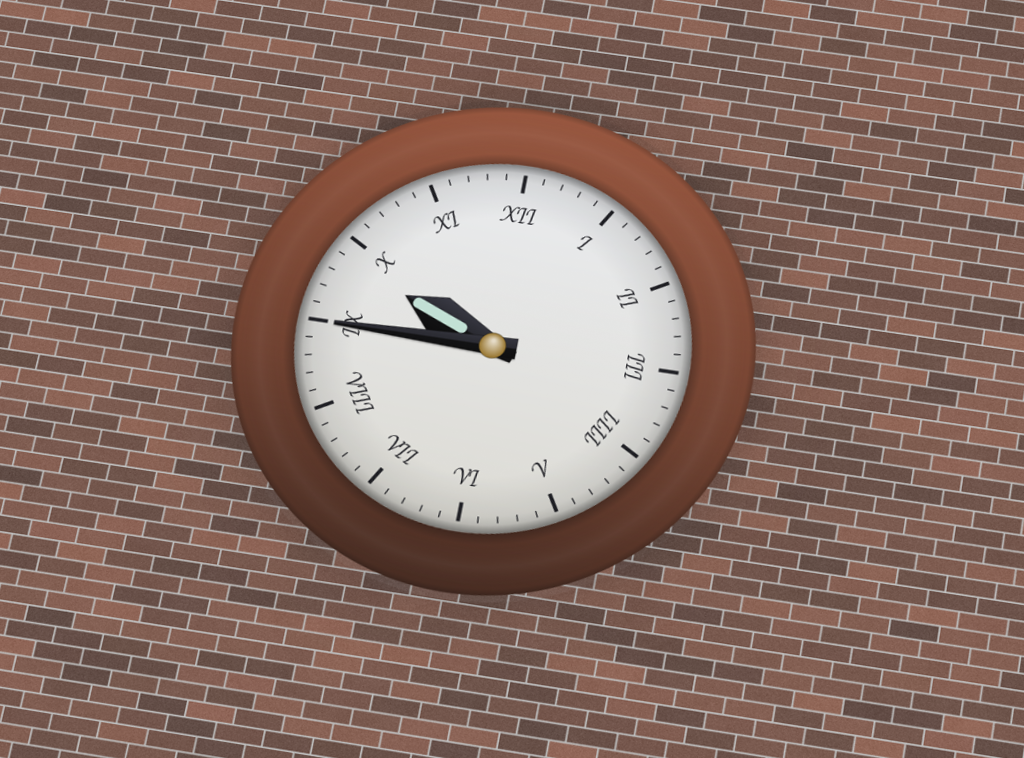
9h45
